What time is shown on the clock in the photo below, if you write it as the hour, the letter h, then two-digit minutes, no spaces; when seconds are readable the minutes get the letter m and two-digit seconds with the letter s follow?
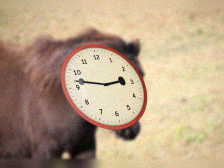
2h47
